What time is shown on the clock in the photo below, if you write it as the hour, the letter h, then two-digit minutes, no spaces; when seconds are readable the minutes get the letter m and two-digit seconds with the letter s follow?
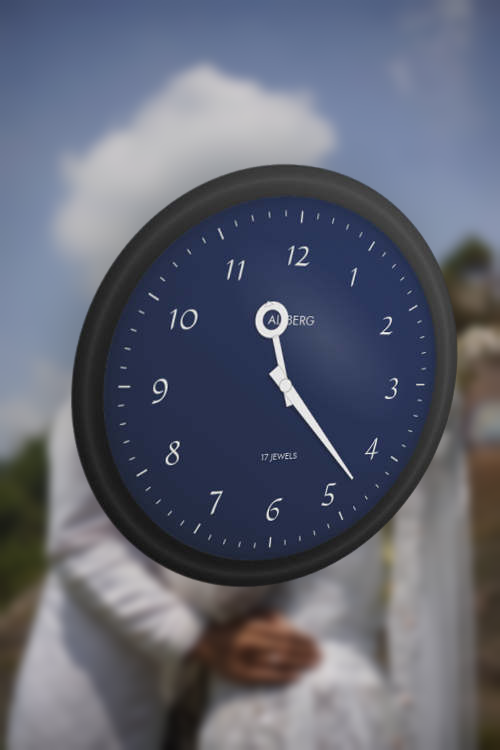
11h23
